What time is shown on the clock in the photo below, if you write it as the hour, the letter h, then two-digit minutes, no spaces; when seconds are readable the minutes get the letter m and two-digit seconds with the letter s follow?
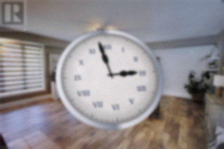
2h58
